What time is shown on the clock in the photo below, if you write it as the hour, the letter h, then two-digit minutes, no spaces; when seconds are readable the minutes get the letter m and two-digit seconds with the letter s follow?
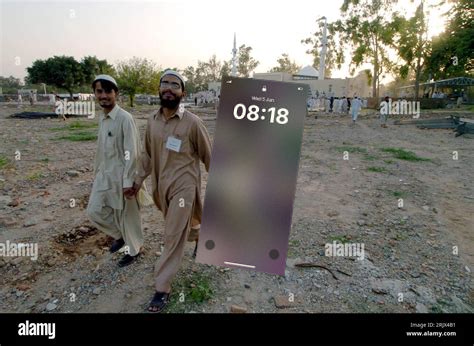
8h18
